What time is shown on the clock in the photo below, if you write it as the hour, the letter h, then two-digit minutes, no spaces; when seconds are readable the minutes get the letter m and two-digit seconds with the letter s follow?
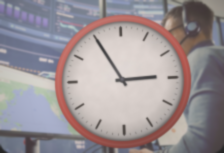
2h55
